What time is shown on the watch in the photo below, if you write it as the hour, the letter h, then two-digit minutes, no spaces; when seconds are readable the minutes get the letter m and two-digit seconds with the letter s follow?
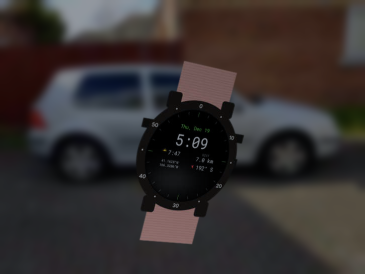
5h09
